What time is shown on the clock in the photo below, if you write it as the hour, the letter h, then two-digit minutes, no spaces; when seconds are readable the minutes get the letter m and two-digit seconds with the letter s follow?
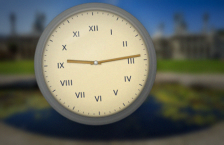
9h14
